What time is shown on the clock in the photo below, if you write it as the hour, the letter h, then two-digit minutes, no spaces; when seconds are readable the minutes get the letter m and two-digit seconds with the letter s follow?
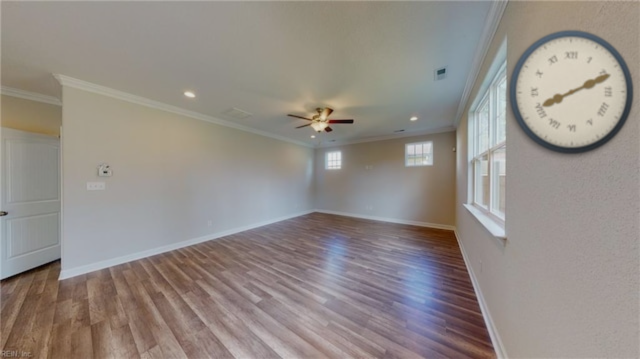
8h11
